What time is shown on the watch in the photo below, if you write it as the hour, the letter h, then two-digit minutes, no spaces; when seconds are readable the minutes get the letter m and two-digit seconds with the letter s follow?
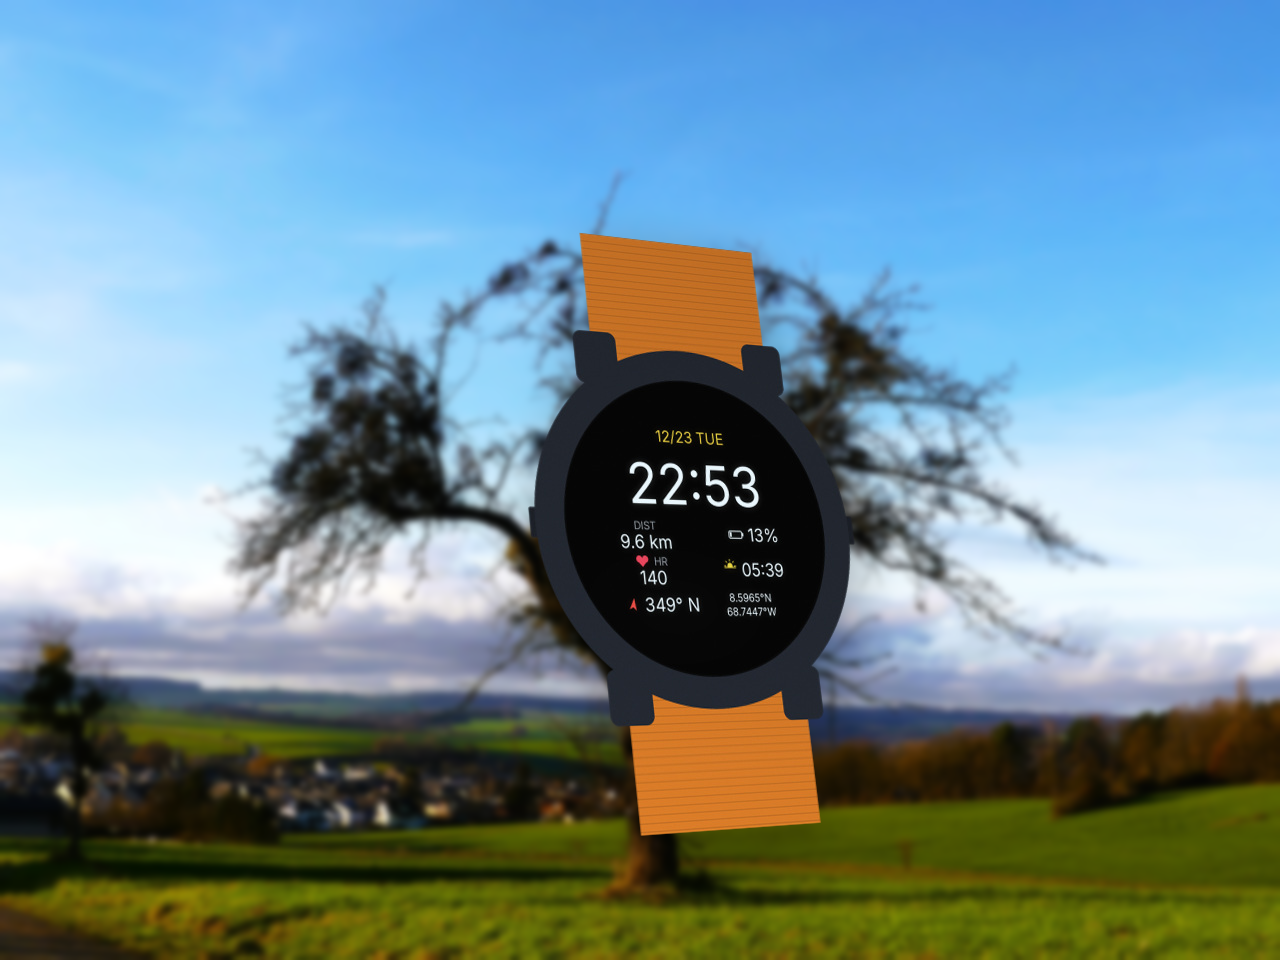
22h53
